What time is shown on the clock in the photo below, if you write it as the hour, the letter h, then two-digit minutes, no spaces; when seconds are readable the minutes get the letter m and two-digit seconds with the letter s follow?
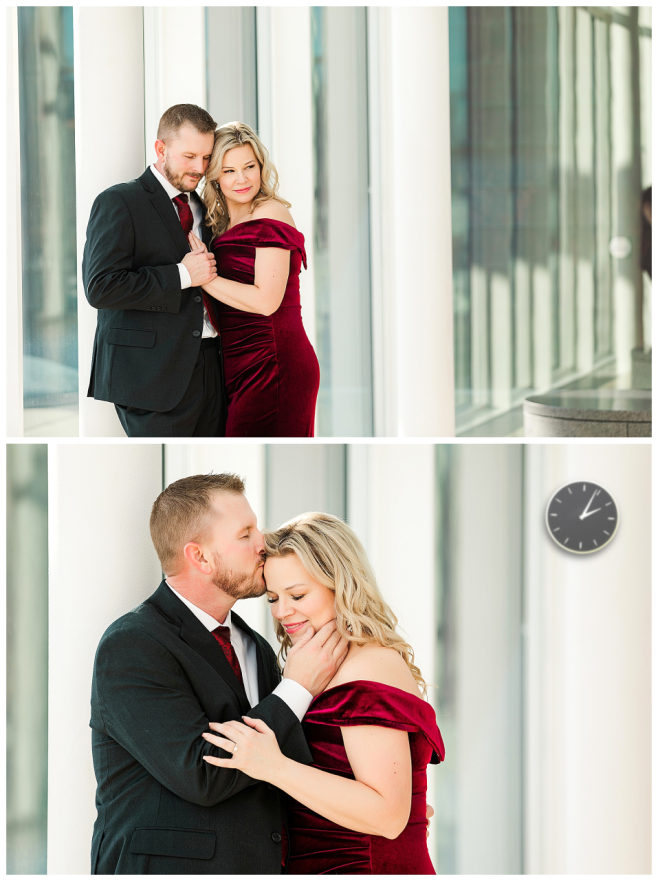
2h04
